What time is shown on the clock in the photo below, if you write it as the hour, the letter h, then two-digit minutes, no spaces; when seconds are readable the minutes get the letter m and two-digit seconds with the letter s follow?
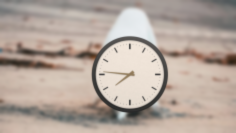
7h46
